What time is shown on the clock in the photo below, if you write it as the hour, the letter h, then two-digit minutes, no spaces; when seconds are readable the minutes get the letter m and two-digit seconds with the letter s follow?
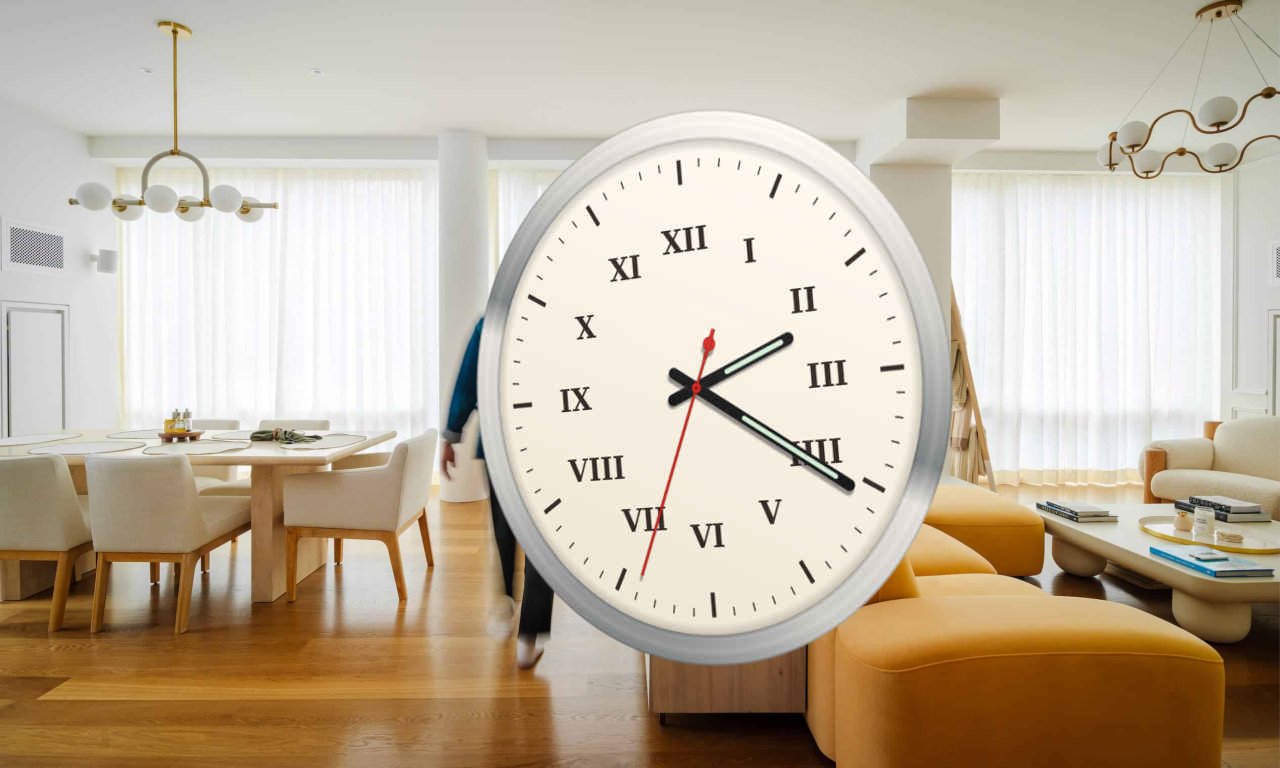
2h20m34s
